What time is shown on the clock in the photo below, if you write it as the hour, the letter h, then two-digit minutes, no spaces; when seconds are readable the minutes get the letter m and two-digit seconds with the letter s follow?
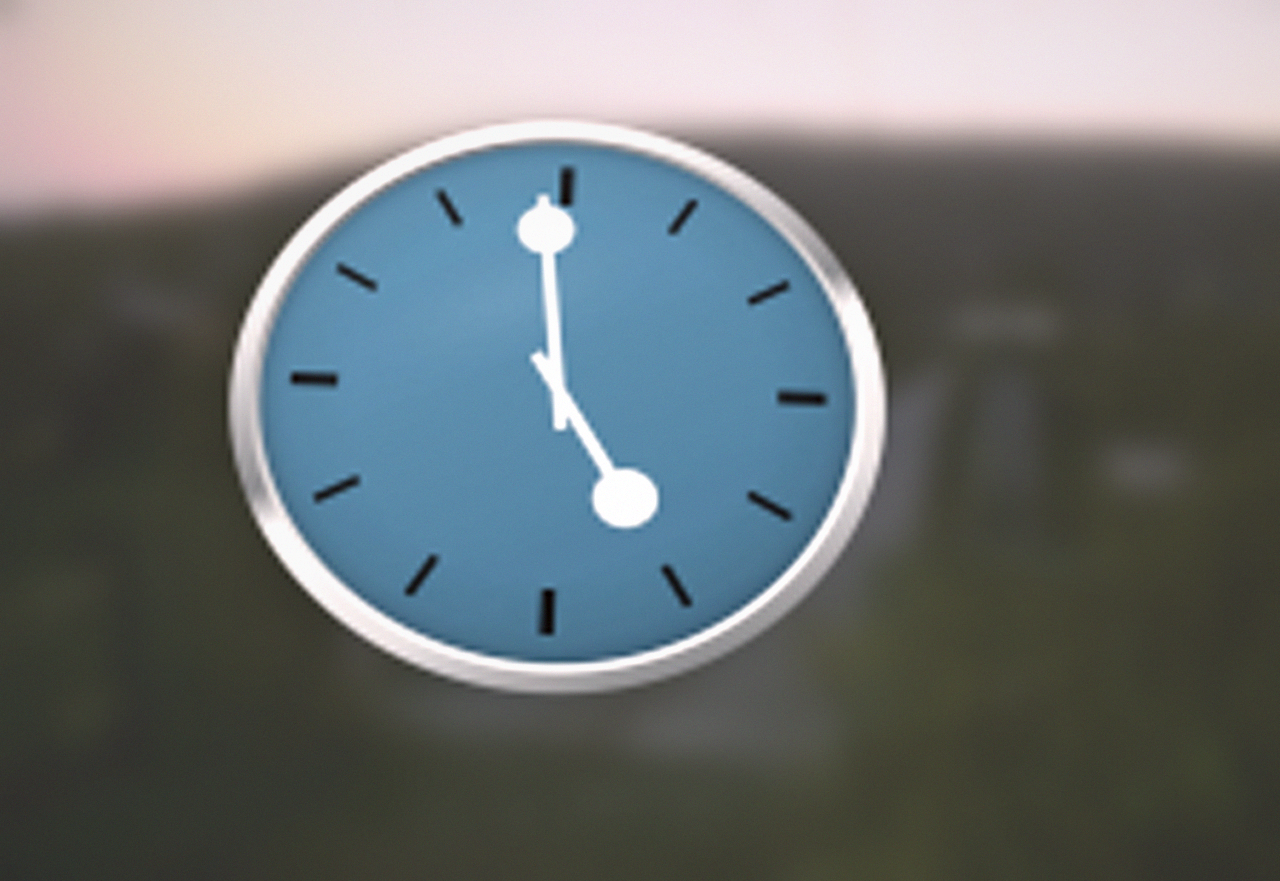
4h59
